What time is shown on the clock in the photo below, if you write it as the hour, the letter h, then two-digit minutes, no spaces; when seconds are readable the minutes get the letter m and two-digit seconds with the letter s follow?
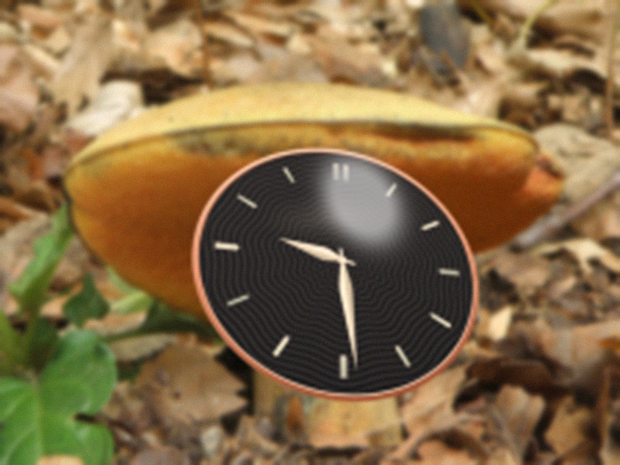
9h29
